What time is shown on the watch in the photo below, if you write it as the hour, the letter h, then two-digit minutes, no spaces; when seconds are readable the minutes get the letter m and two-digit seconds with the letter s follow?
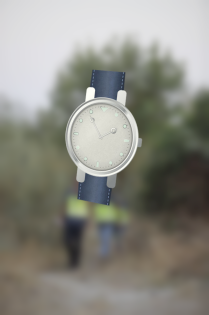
1h54
